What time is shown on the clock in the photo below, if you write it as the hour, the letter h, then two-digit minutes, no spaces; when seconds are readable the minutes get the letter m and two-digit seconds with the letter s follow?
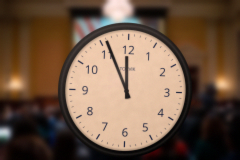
11h56
